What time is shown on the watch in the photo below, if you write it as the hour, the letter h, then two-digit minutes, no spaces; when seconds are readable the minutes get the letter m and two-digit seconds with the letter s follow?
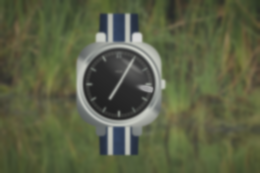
7h05
